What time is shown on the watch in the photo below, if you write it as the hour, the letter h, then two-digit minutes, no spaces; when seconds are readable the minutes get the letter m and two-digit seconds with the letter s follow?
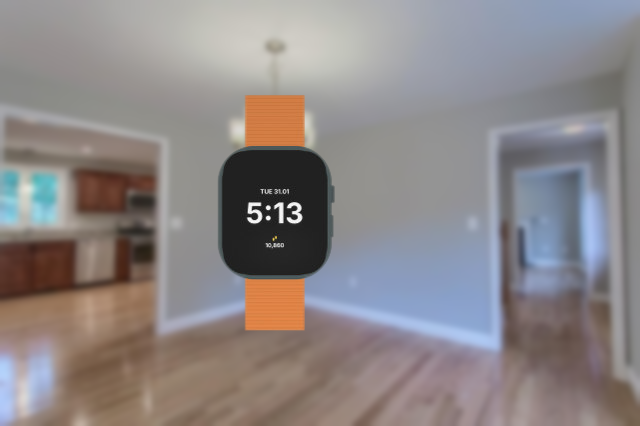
5h13
